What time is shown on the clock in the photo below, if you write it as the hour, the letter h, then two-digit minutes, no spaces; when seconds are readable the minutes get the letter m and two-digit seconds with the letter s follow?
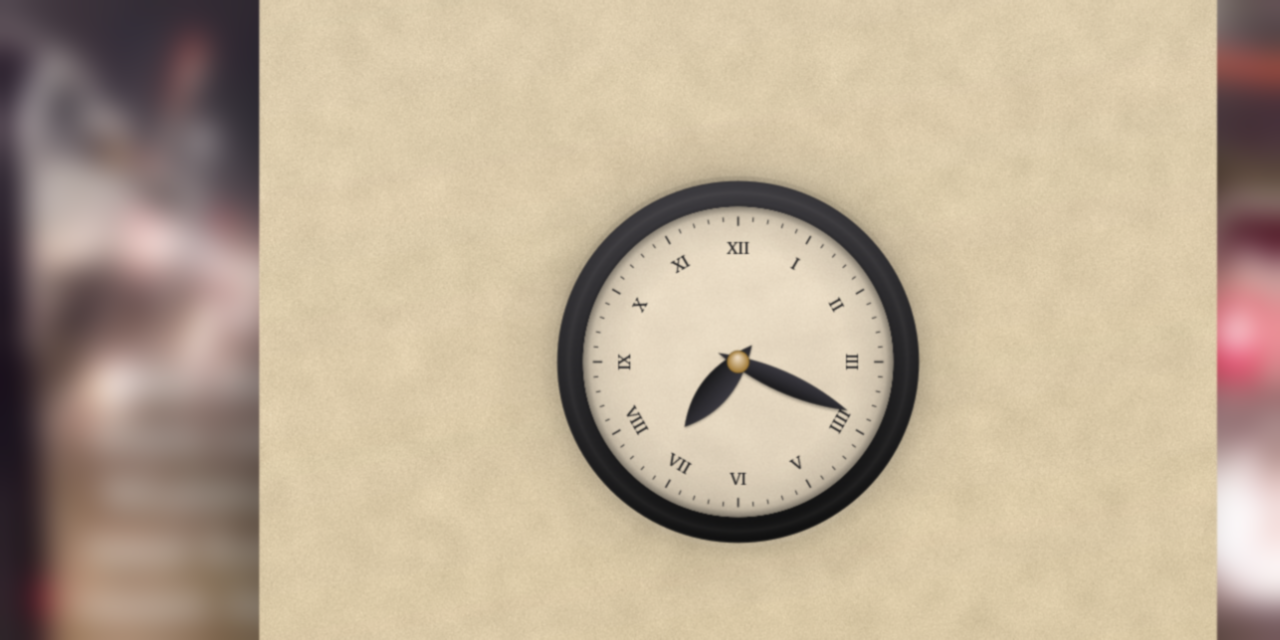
7h19
